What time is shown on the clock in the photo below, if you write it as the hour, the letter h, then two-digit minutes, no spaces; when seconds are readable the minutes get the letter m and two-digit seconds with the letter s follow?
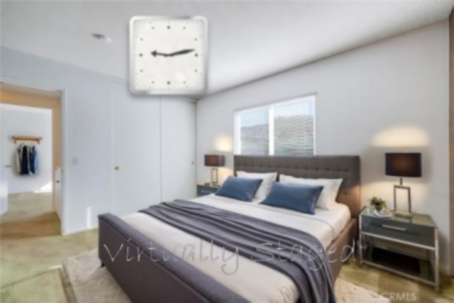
9h13
